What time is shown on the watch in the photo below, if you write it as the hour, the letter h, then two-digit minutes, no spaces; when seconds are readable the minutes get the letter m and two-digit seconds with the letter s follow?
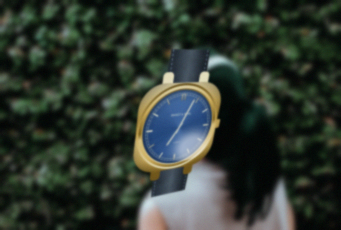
7h04
